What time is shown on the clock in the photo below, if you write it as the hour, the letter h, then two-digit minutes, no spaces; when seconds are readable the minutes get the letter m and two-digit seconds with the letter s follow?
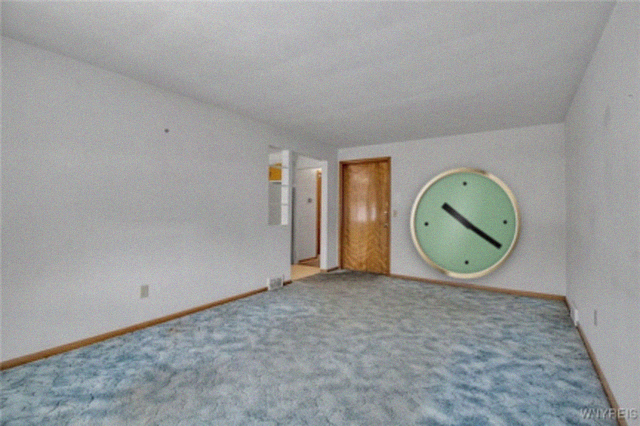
10h21
